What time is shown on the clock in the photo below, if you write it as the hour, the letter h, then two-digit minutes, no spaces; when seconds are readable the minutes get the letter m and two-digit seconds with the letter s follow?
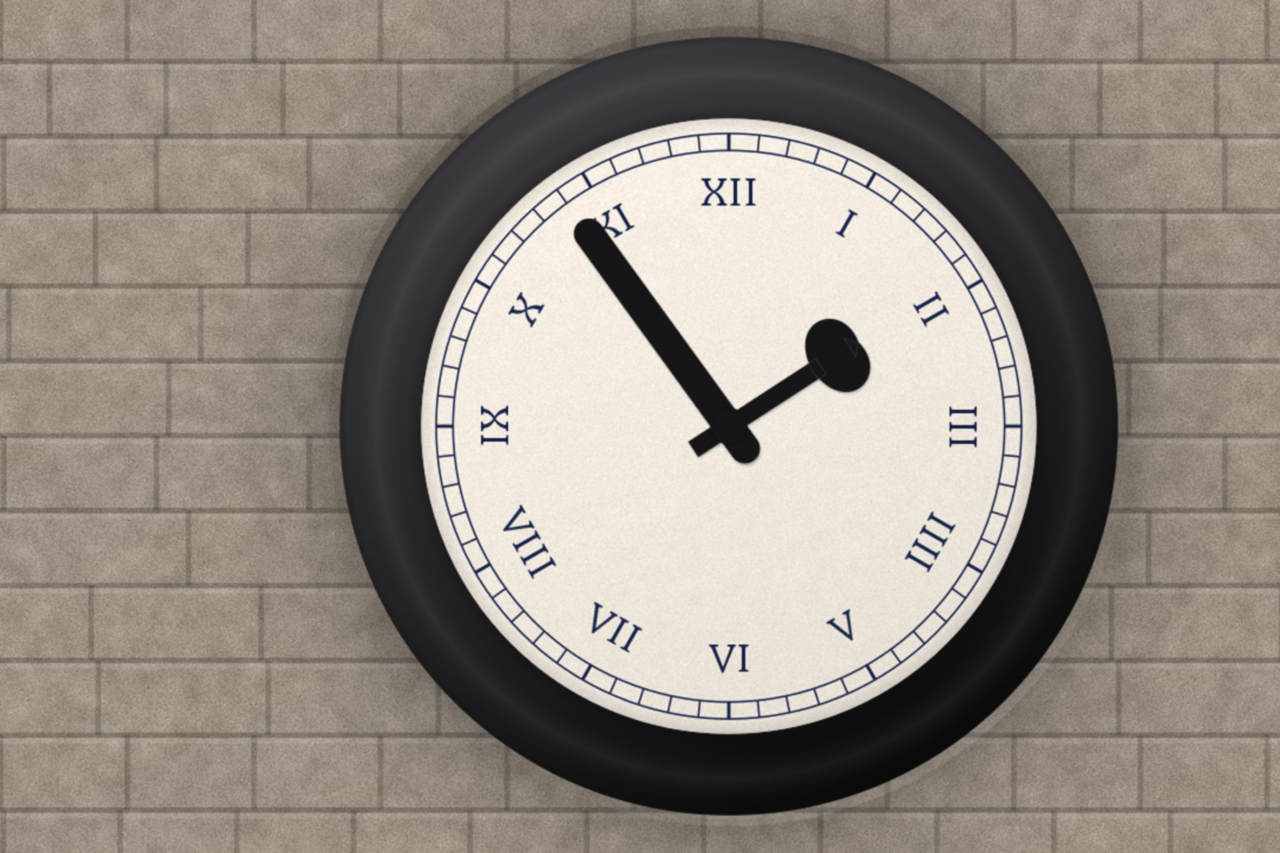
1h54
